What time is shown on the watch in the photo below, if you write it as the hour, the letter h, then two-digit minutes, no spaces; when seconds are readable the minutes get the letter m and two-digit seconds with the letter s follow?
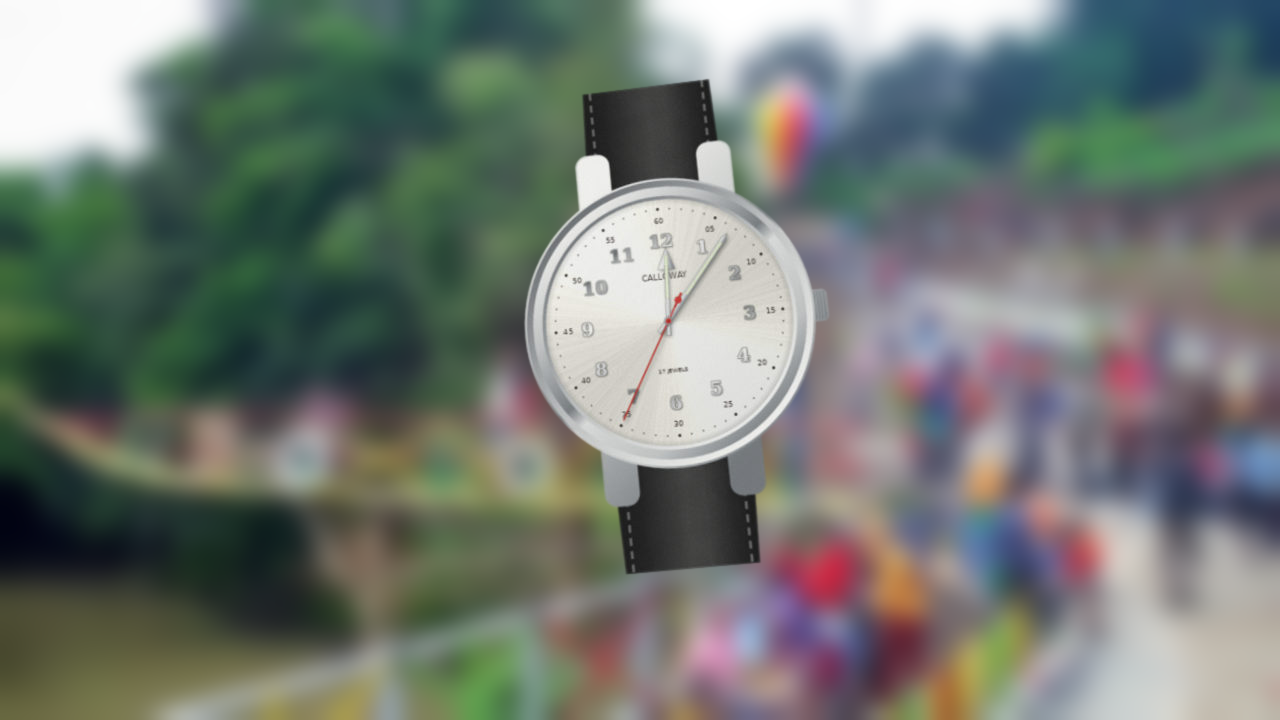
12h06m35s
